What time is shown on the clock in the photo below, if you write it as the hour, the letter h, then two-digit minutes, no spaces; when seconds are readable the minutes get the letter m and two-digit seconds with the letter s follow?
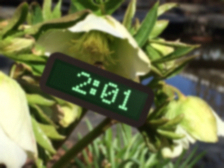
2h01
